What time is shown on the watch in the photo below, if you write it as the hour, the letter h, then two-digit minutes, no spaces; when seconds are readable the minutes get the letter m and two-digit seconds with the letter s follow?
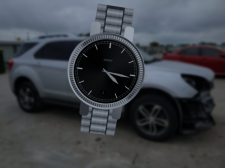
4h16
